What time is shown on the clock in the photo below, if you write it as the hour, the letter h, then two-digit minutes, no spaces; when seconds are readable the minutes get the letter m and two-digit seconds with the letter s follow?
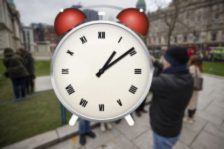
1h09
